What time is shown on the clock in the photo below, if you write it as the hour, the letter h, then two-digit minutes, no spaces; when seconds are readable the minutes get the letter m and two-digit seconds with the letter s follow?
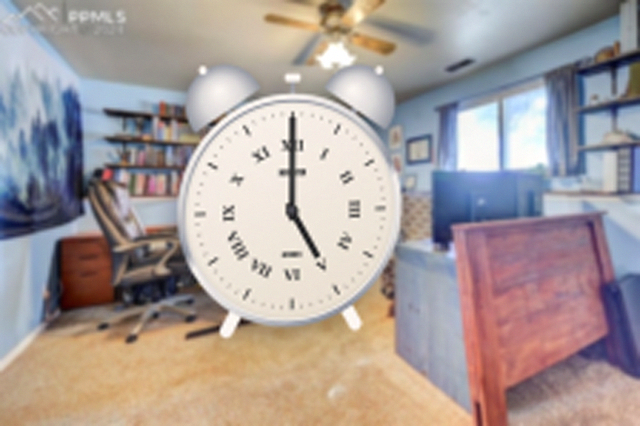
5h00
